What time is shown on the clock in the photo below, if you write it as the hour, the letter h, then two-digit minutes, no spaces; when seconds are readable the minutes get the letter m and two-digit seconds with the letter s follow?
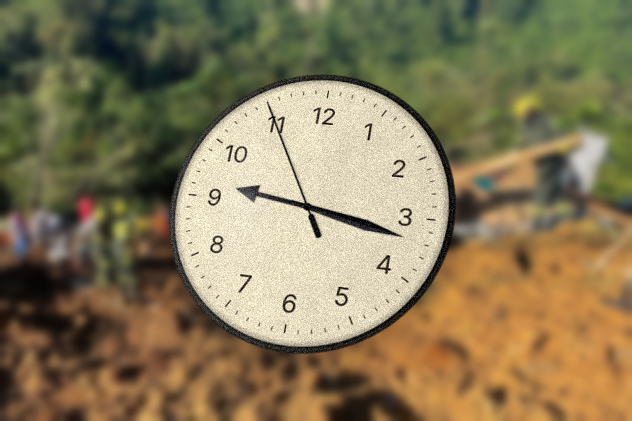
9h16m55s
